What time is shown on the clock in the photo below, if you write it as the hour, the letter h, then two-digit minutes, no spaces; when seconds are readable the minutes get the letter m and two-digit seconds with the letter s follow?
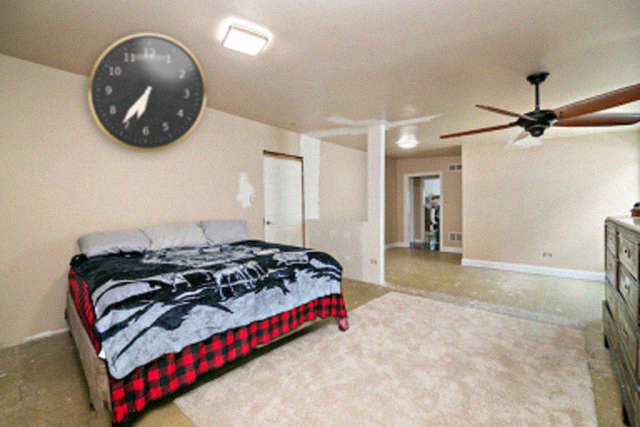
6h36
